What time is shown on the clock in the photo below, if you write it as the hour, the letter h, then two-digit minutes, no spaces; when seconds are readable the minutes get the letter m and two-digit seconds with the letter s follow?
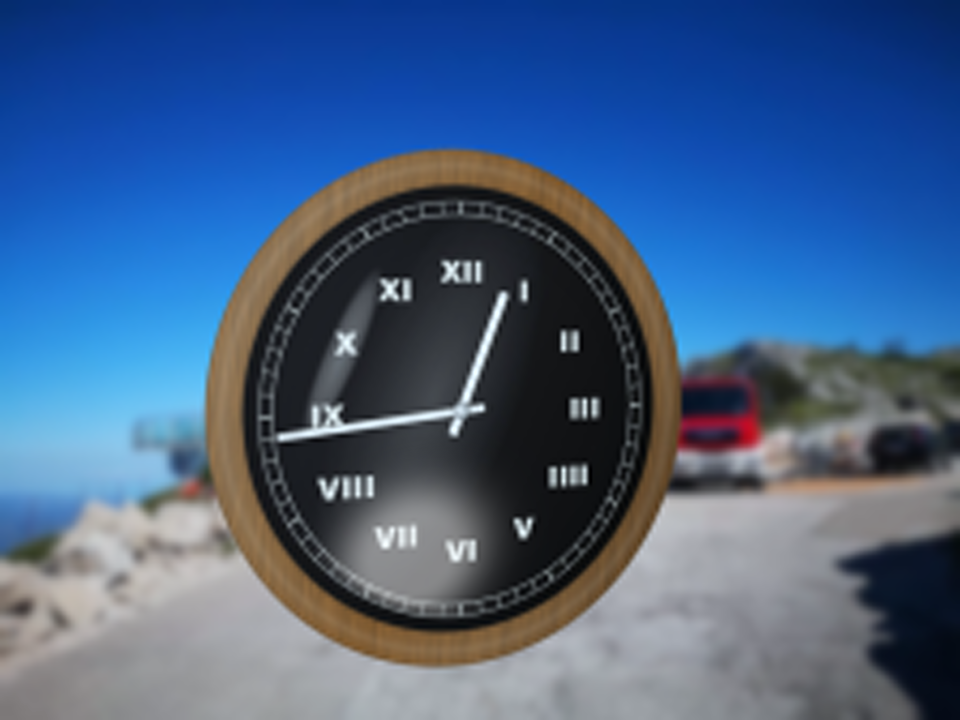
12h44
